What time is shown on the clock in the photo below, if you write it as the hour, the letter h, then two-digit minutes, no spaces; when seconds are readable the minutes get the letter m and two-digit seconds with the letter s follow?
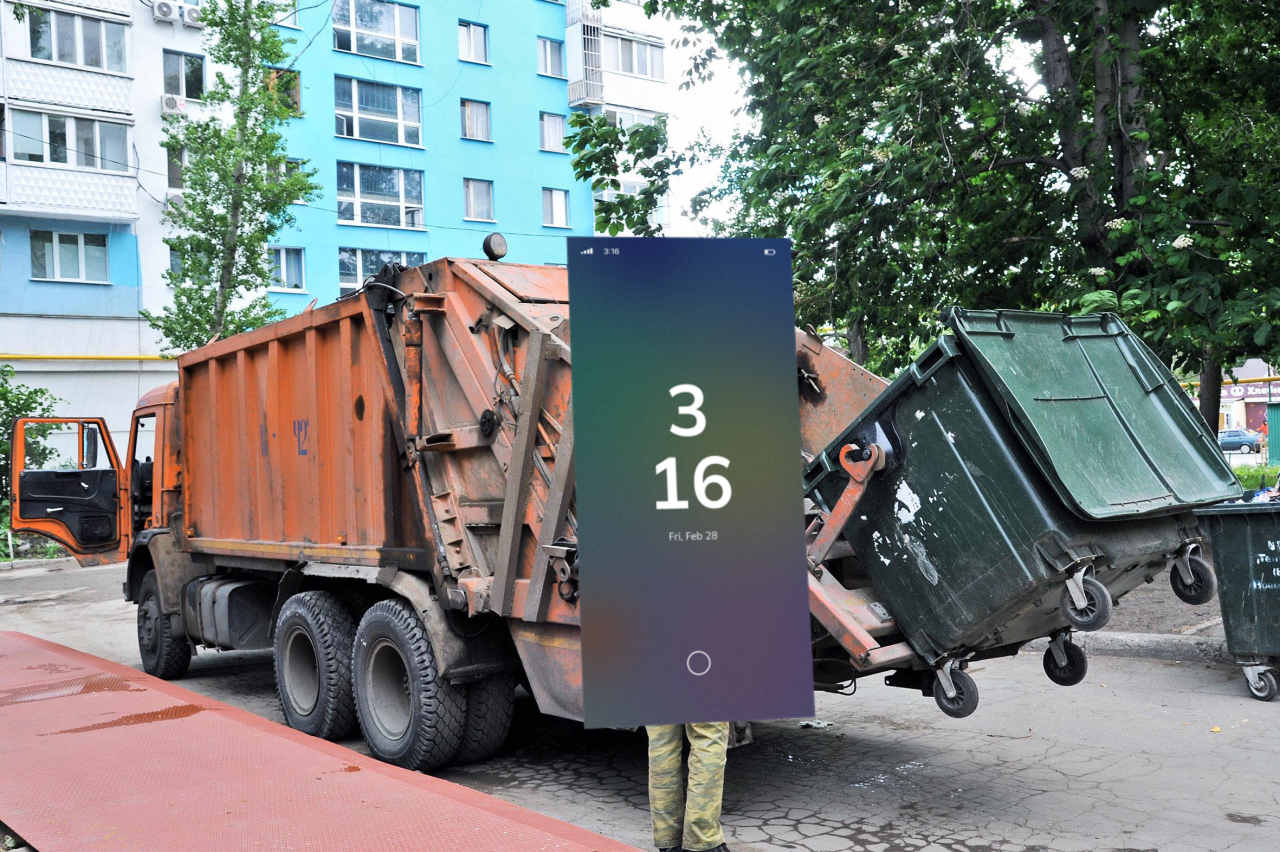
3h16
